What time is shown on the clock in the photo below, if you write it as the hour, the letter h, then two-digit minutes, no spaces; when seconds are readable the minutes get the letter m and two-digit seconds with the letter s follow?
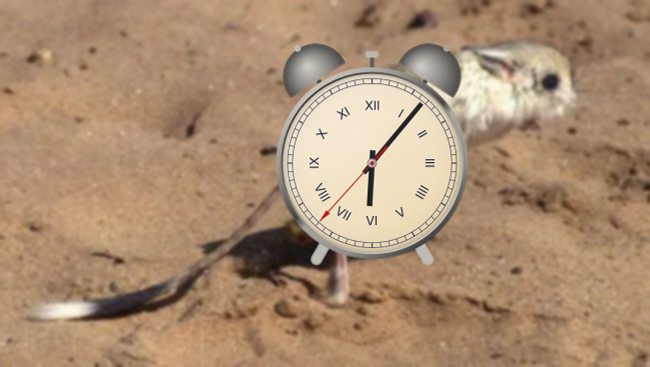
6h06m37s
